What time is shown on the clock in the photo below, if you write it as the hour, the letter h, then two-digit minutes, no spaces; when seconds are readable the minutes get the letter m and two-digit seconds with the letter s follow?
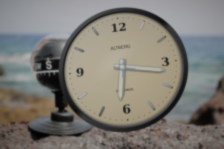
6h17
